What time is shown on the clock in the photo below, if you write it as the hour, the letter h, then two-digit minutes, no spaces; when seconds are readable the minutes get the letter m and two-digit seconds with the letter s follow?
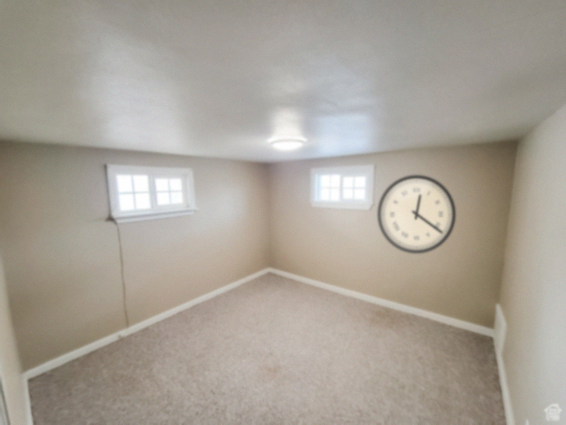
12h21
